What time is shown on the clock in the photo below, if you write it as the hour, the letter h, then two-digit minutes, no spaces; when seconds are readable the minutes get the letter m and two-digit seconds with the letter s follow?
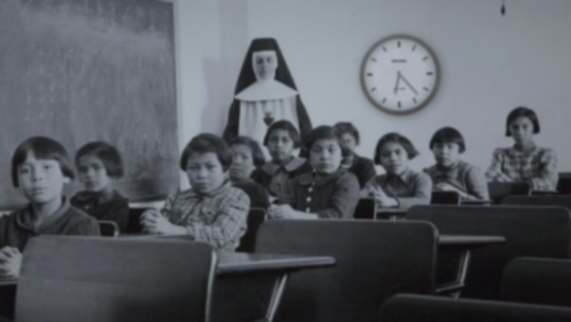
6h23
